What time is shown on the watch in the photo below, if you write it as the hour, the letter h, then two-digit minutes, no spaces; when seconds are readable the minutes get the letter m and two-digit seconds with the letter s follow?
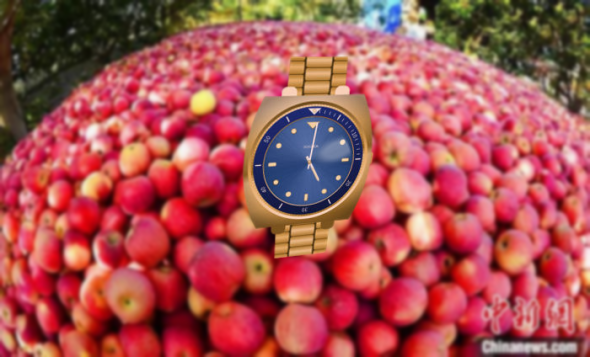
5h01
